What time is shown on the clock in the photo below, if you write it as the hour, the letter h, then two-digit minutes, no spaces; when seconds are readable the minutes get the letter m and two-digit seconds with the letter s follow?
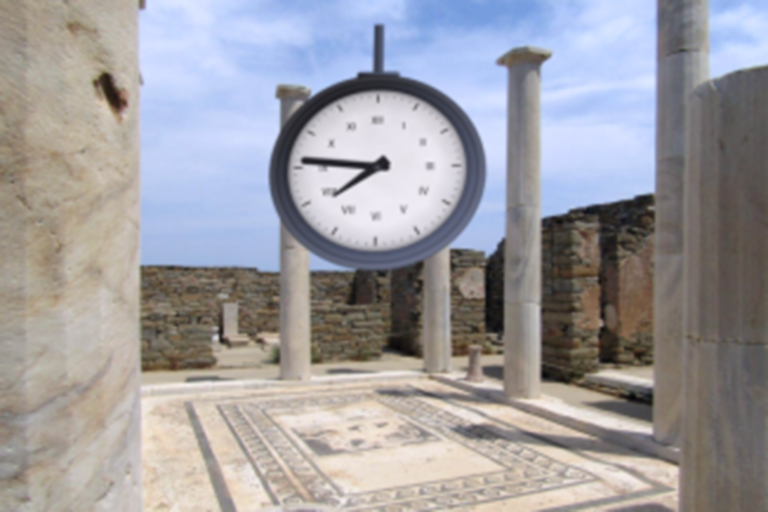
7h46
